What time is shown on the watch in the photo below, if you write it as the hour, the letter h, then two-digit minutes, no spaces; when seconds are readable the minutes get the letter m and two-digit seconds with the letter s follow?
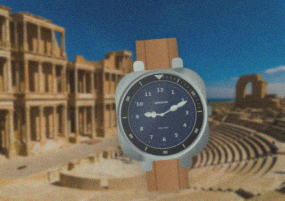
9h11
